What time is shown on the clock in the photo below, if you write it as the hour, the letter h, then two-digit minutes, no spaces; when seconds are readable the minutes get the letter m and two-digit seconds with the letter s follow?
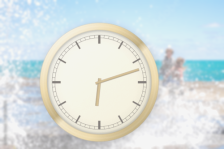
6h12
